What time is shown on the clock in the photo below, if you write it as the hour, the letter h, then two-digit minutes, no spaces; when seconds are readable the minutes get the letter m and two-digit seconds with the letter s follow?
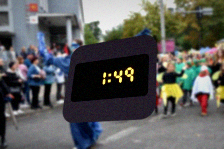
1h49
